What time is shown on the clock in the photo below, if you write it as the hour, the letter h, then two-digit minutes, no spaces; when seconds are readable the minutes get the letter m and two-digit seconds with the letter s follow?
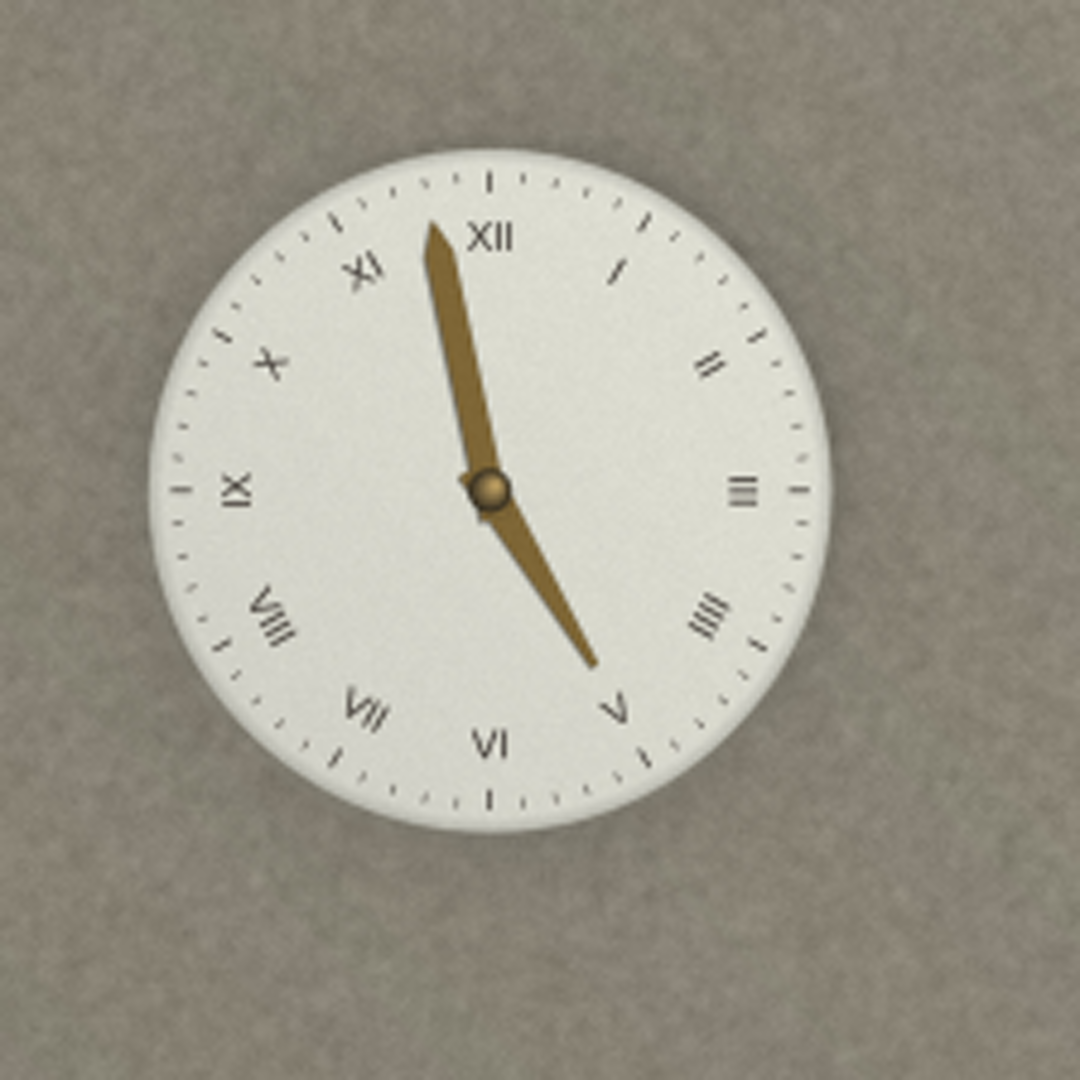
4h58
